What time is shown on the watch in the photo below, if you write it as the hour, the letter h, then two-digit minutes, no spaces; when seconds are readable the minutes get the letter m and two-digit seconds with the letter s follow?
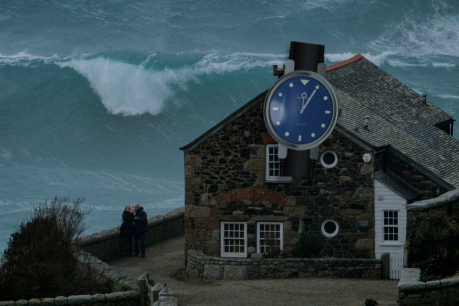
12h05
